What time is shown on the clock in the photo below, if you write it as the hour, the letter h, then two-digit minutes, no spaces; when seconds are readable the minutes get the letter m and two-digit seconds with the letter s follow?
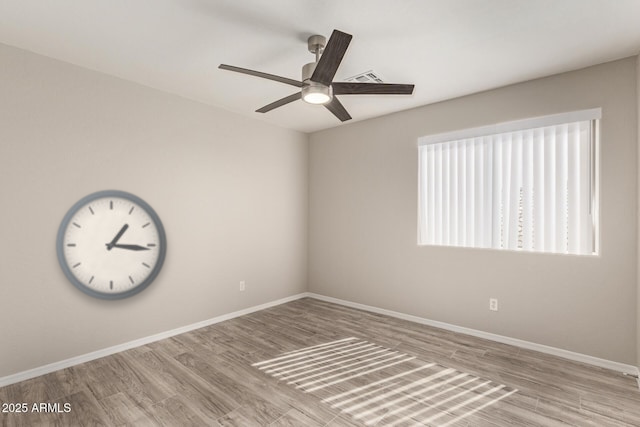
1h16
